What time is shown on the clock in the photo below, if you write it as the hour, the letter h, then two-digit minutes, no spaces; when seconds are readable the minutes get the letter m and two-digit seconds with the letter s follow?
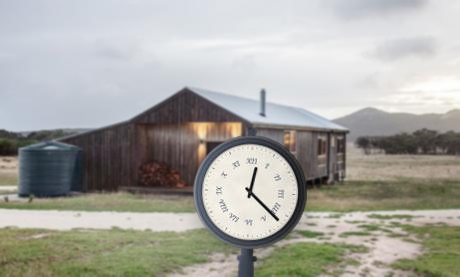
12h22
